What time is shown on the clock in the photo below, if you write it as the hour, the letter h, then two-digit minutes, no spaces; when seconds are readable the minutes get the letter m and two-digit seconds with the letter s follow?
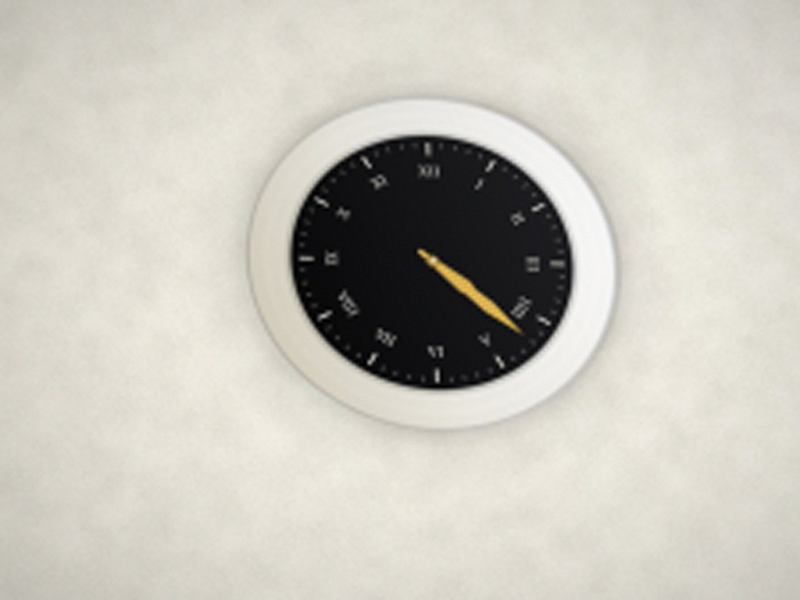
4h22
